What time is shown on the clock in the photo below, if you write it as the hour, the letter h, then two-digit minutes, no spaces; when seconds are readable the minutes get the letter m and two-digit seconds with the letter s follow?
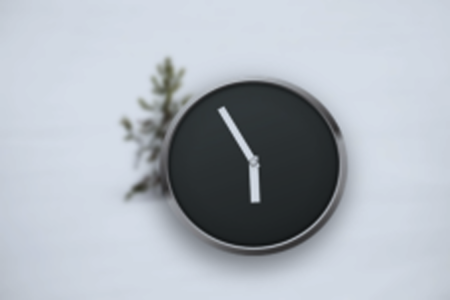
5h55
